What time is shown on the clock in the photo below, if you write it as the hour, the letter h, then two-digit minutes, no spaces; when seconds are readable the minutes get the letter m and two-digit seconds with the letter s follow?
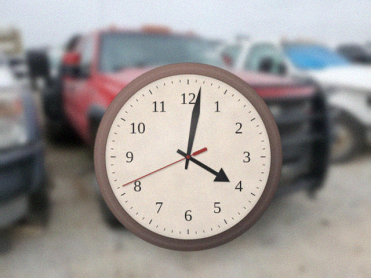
4h01m41s
